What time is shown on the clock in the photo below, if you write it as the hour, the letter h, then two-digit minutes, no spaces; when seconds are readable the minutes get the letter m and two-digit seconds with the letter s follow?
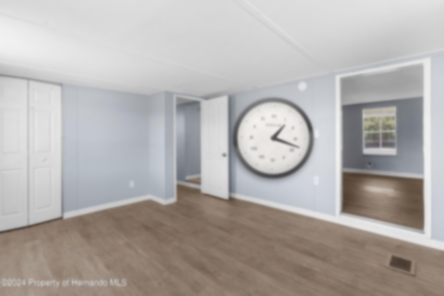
1h18
